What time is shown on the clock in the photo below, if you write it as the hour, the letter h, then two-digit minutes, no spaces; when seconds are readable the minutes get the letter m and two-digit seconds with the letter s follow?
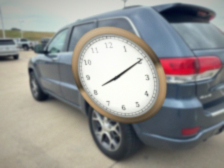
8h10
